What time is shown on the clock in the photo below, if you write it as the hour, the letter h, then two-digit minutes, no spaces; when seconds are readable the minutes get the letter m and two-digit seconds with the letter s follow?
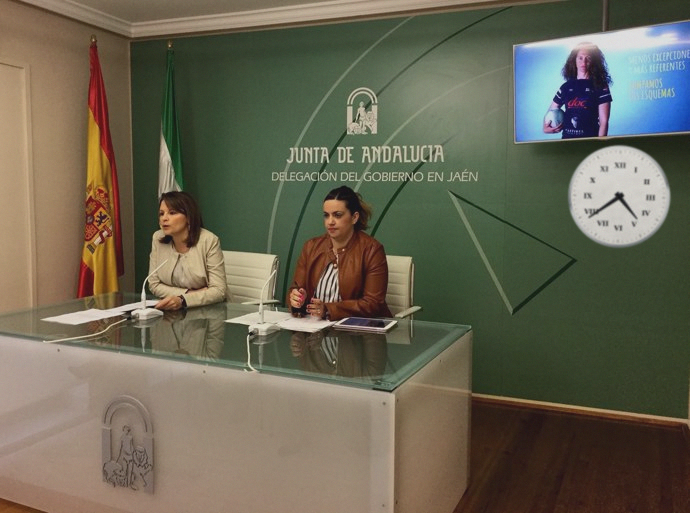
4h39
